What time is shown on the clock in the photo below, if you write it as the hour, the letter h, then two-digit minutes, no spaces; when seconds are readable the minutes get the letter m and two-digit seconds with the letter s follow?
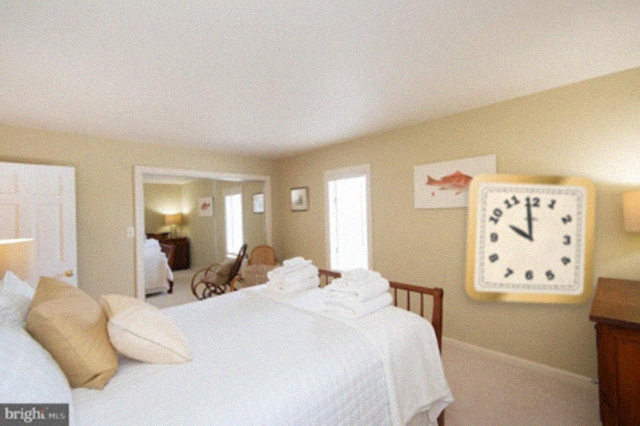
9h59
